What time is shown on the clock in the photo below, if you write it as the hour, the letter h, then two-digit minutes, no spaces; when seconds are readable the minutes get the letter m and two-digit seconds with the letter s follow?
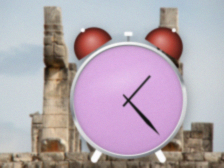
1h23
